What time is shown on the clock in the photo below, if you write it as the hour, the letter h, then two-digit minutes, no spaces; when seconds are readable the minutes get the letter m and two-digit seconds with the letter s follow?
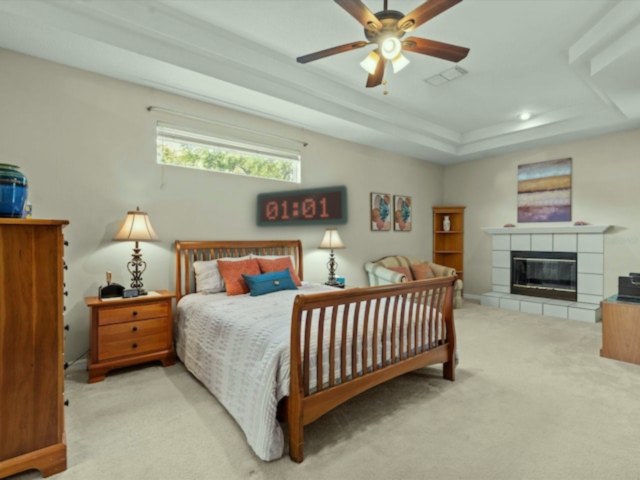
1h01
